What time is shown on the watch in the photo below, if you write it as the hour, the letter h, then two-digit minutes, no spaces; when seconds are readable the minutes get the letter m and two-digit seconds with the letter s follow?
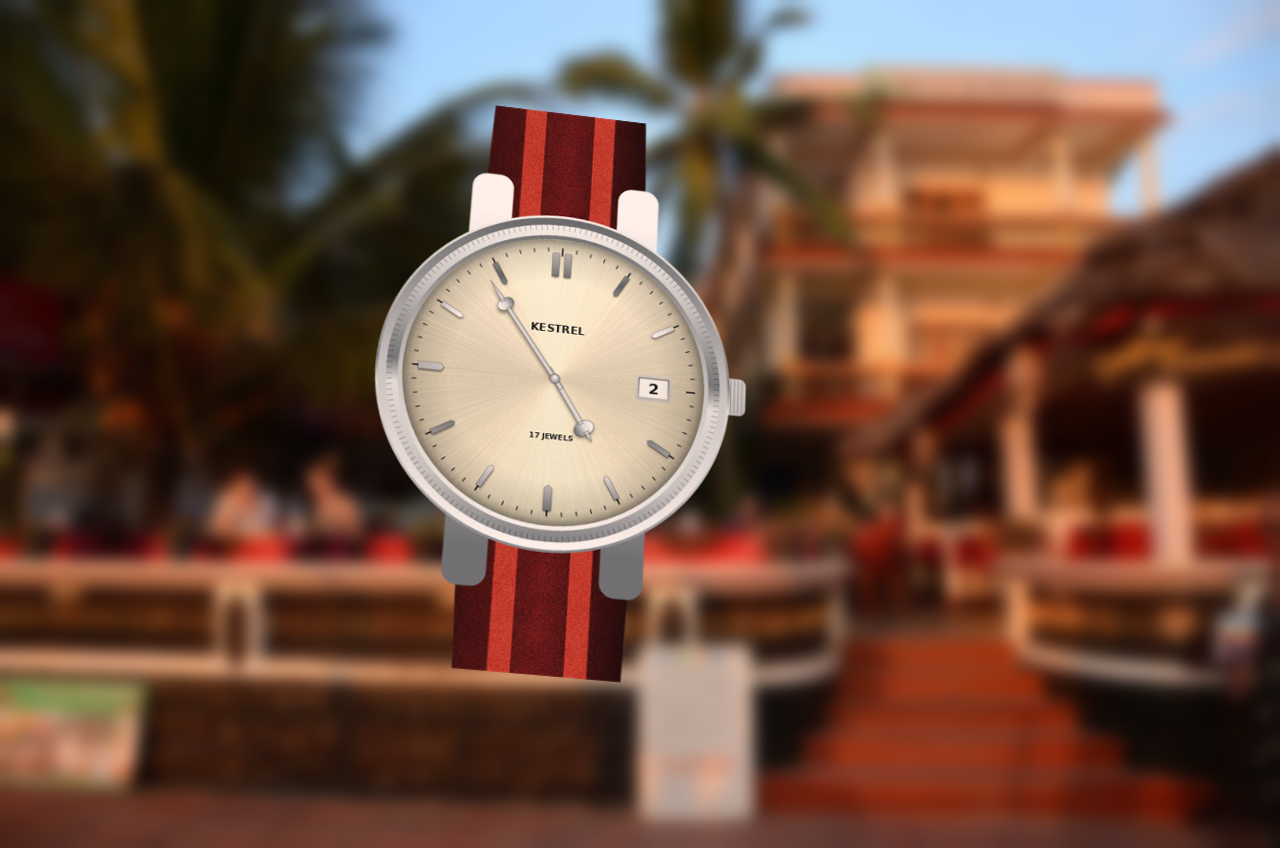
4h54
